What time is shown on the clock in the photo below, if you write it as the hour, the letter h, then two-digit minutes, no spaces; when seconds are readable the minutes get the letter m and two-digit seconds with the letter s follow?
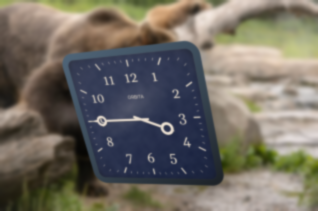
3h45
